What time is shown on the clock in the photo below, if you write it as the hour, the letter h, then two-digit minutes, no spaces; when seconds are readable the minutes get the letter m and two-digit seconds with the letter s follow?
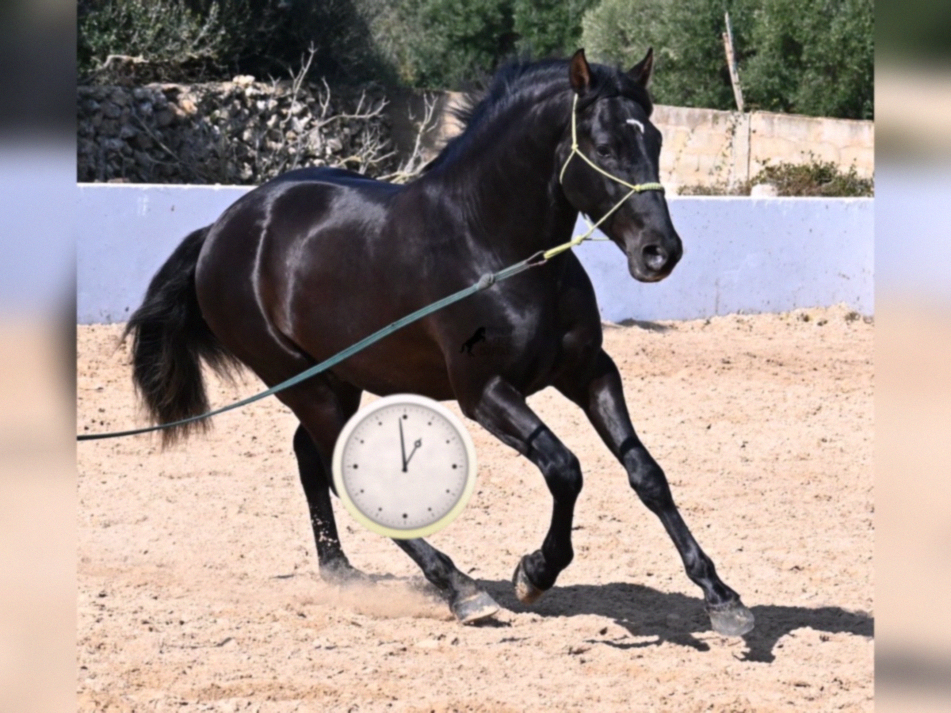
12h59
